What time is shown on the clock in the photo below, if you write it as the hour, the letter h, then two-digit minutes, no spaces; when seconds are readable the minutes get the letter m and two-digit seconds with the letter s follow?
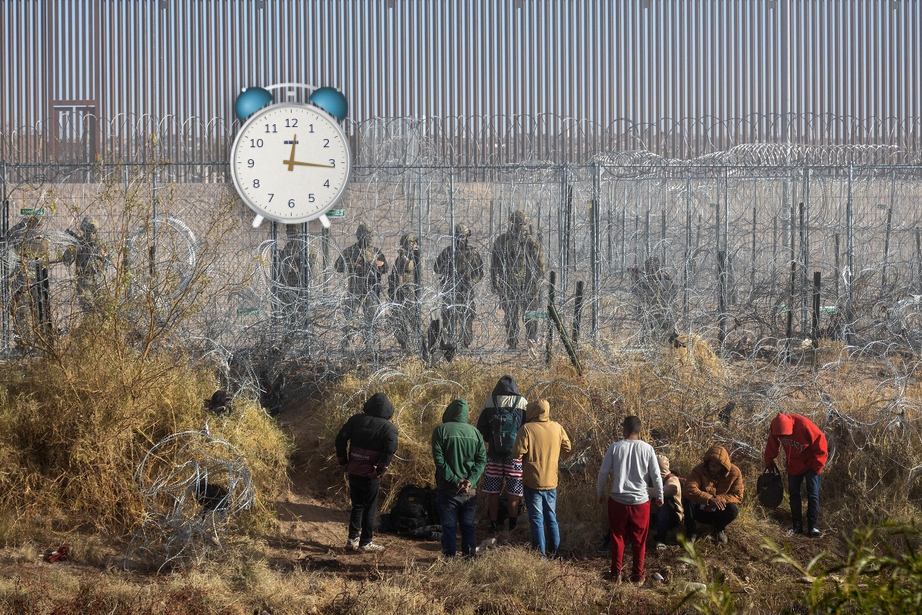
12h16
